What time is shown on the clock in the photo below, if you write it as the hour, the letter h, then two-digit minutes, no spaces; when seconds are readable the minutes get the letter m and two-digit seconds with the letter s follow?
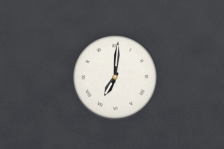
7h01
